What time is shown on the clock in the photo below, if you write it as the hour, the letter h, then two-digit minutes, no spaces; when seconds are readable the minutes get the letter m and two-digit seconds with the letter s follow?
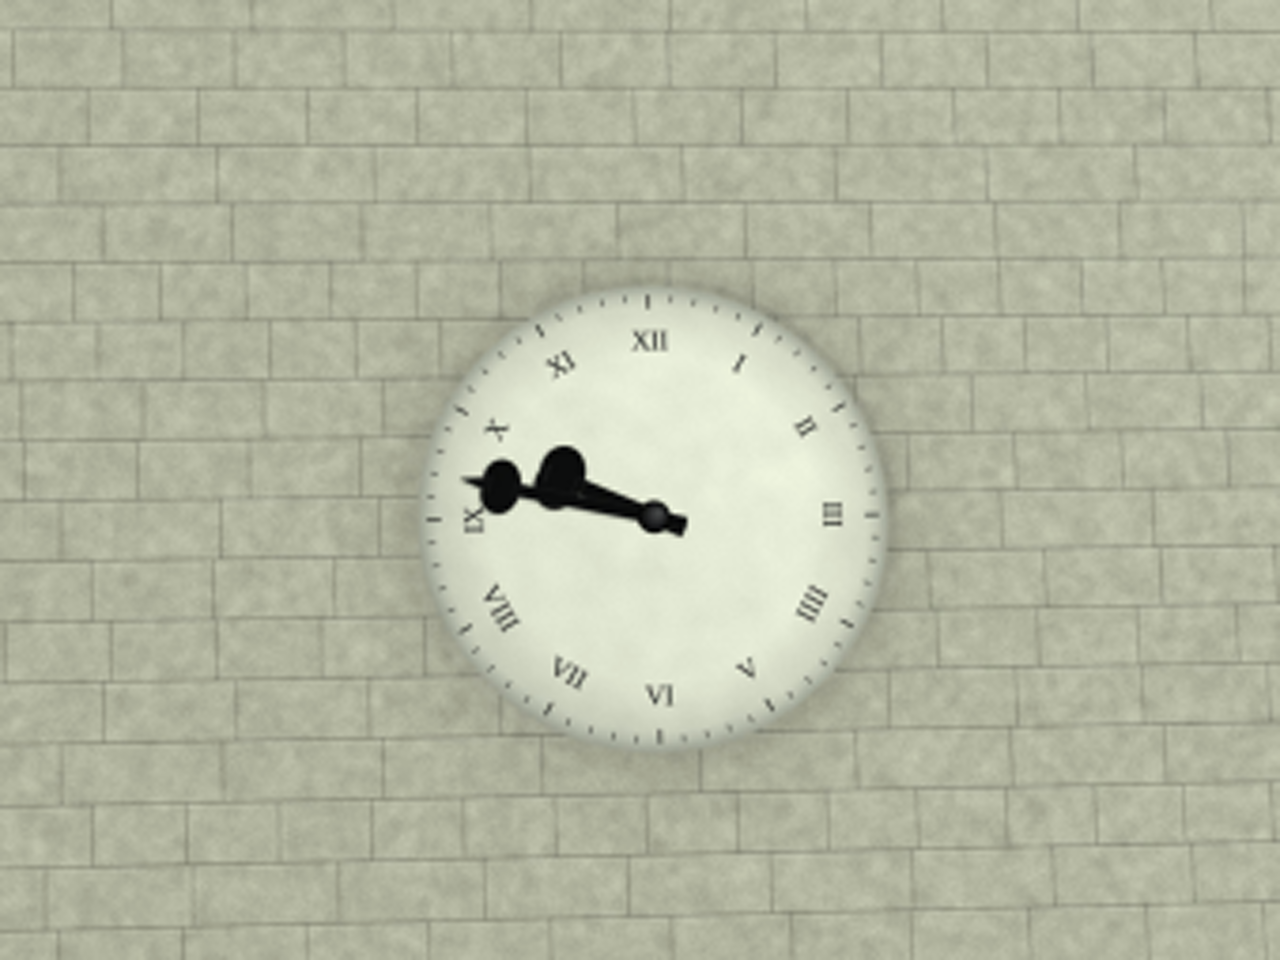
9h47
